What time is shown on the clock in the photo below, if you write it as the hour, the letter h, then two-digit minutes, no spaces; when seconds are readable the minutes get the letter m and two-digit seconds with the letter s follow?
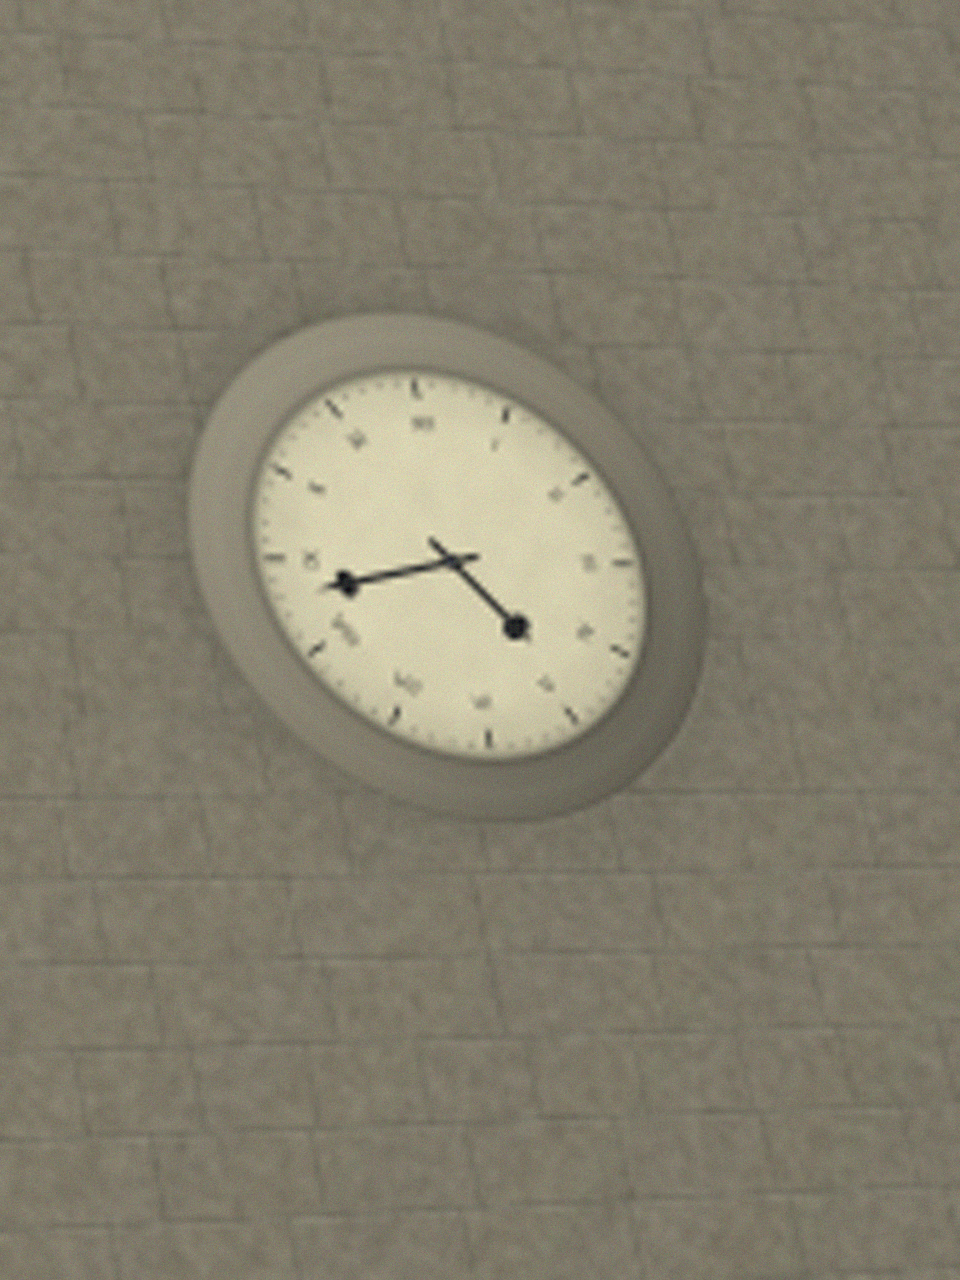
4h43
